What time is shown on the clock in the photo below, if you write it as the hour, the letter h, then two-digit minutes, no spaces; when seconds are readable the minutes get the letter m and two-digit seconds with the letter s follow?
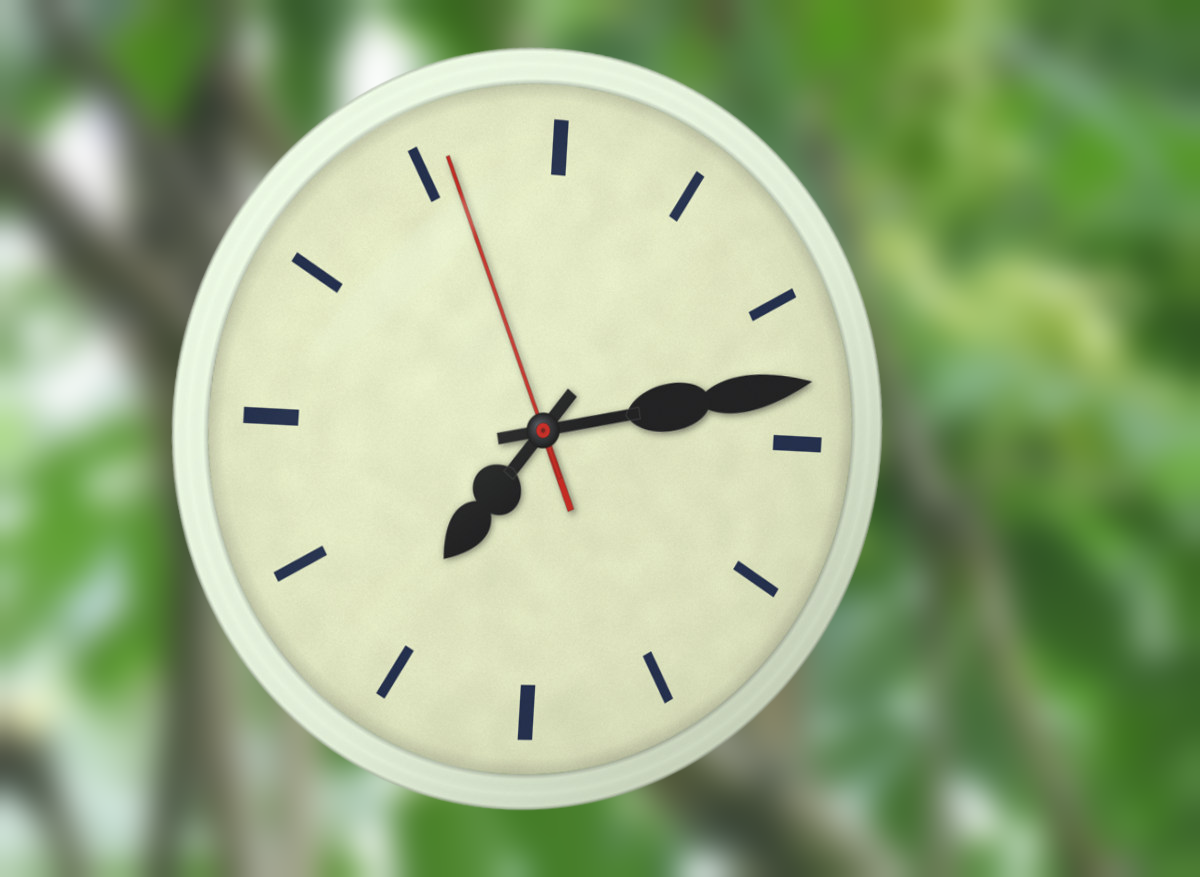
7h12m56s
